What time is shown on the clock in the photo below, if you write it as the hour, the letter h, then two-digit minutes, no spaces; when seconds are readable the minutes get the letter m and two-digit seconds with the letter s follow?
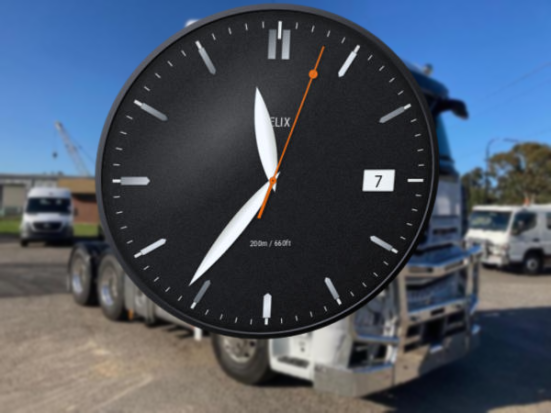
11h36m03s
